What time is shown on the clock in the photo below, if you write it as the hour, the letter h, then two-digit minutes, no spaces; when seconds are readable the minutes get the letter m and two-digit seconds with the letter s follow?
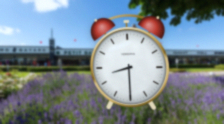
8h30
